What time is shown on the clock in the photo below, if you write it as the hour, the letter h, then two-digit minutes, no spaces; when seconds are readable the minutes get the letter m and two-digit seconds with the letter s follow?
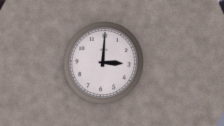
3h00
